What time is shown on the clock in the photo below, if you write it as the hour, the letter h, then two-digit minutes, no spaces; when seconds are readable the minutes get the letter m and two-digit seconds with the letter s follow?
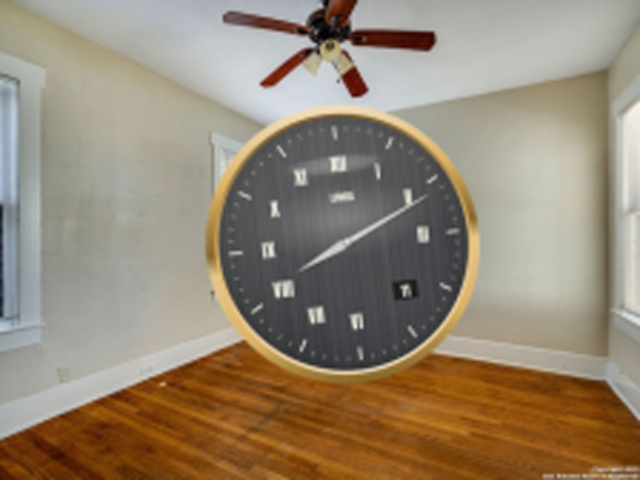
8h11
